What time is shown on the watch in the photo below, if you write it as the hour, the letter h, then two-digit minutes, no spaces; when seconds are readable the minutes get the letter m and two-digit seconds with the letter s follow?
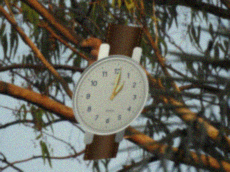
1h01
